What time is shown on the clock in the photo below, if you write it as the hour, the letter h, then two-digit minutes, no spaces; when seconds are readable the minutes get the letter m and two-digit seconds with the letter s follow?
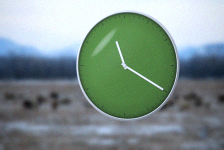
11h20
